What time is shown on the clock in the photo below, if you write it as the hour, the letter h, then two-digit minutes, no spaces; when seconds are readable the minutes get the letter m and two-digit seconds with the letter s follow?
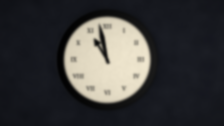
10h58
